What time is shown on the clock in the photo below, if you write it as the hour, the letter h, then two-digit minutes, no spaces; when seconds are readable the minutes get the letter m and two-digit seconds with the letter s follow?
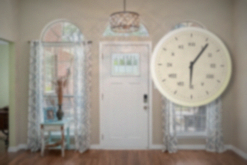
6h06
